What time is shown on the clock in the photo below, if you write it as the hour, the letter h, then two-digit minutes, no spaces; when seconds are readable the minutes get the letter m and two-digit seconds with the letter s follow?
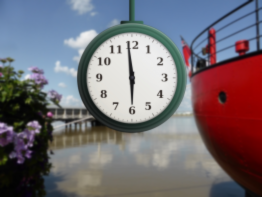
5h59
